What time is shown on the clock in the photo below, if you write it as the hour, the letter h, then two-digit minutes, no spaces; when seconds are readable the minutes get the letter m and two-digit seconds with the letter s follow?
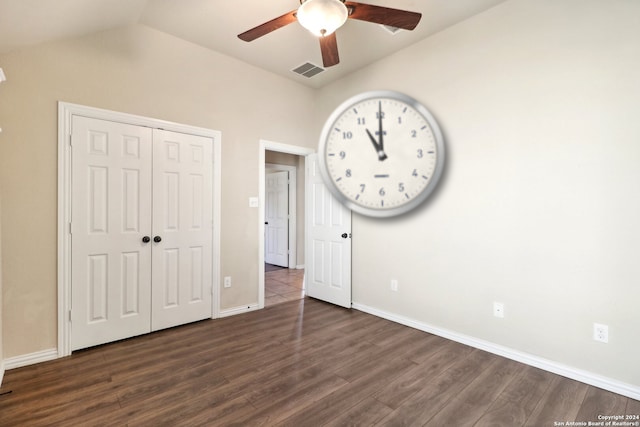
11h00
